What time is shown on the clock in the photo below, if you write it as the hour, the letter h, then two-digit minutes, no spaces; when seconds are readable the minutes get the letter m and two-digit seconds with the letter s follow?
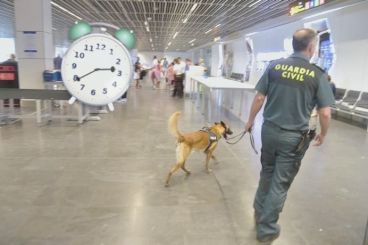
2h39
